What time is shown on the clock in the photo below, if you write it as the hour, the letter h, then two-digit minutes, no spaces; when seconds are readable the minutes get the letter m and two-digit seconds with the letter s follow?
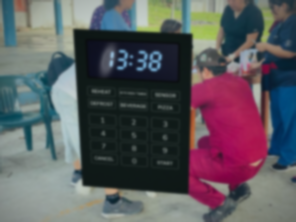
13h38
